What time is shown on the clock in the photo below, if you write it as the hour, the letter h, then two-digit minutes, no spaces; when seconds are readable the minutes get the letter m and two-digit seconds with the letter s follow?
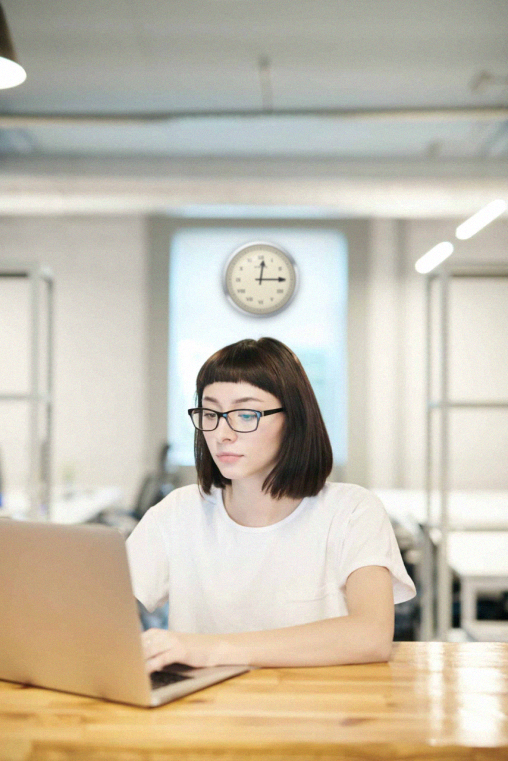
12h15
